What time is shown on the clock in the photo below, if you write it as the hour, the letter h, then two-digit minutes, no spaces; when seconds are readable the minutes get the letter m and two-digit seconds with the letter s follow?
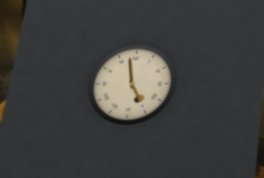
4h58
